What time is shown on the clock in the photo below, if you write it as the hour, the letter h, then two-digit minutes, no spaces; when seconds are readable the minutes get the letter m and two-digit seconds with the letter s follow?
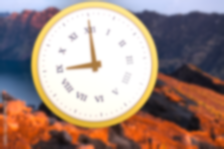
9h00
